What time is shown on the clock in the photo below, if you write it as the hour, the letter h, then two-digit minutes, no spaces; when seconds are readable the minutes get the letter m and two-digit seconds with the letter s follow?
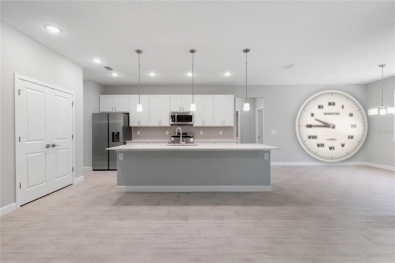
9h45
